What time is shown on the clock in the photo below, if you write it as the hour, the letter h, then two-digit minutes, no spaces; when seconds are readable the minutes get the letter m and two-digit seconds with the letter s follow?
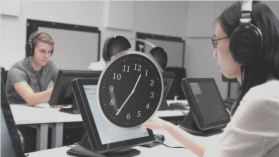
12h35
